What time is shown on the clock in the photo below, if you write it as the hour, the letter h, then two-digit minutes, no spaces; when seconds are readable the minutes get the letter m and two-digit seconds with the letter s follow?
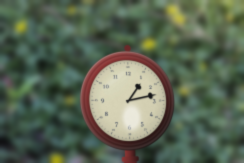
1h13
